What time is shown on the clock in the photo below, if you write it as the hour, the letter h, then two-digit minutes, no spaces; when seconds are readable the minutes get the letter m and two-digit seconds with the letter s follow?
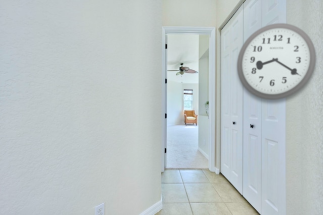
8h20
